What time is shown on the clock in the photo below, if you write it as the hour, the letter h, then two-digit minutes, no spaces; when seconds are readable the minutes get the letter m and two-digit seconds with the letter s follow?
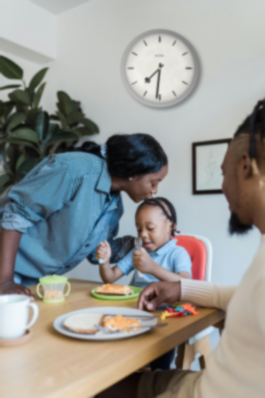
7h31
